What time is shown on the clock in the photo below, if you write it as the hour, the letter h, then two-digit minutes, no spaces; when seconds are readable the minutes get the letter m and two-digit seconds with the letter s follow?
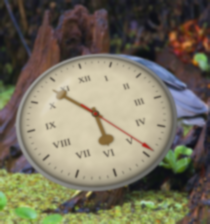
5h53m24s
